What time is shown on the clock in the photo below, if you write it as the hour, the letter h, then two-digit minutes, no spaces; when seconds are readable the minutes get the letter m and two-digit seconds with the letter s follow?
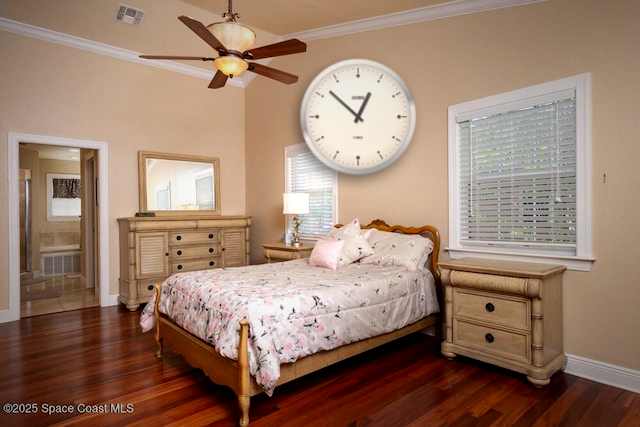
12h52
